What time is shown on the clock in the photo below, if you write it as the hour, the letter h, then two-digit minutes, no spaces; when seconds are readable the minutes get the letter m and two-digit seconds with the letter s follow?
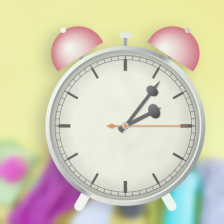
2h06m15s
